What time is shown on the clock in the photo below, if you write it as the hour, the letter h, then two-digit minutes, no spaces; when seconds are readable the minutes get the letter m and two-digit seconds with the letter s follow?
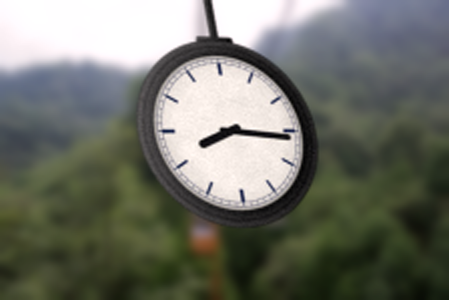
8h16
